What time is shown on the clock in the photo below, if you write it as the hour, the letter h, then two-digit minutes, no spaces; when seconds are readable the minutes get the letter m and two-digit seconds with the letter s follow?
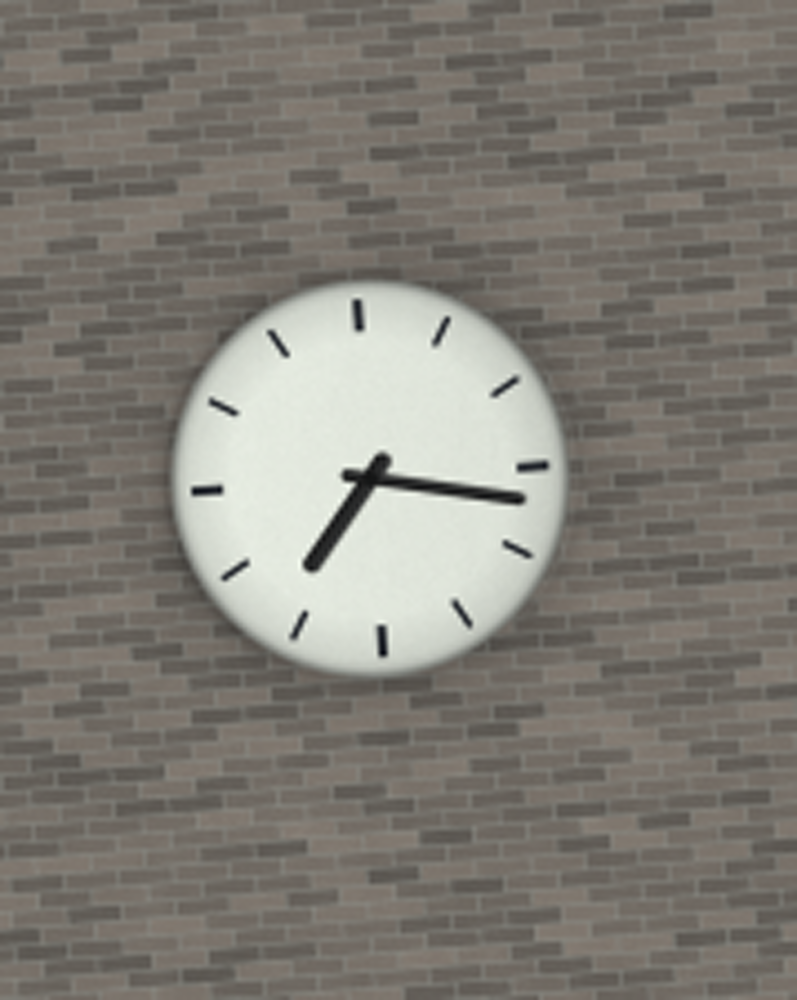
7h17
